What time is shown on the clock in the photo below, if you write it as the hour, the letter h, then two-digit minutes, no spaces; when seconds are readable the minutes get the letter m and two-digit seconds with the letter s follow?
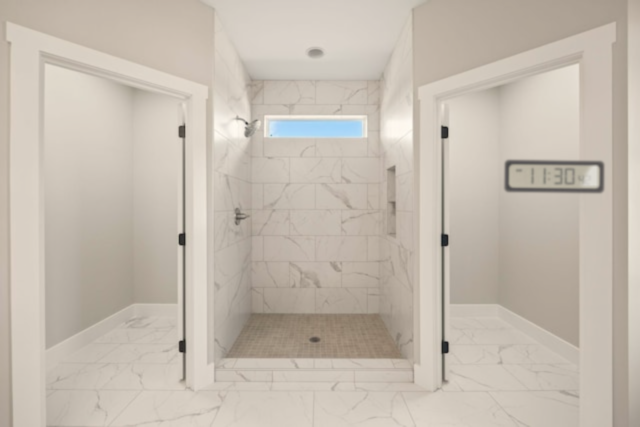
11h30
